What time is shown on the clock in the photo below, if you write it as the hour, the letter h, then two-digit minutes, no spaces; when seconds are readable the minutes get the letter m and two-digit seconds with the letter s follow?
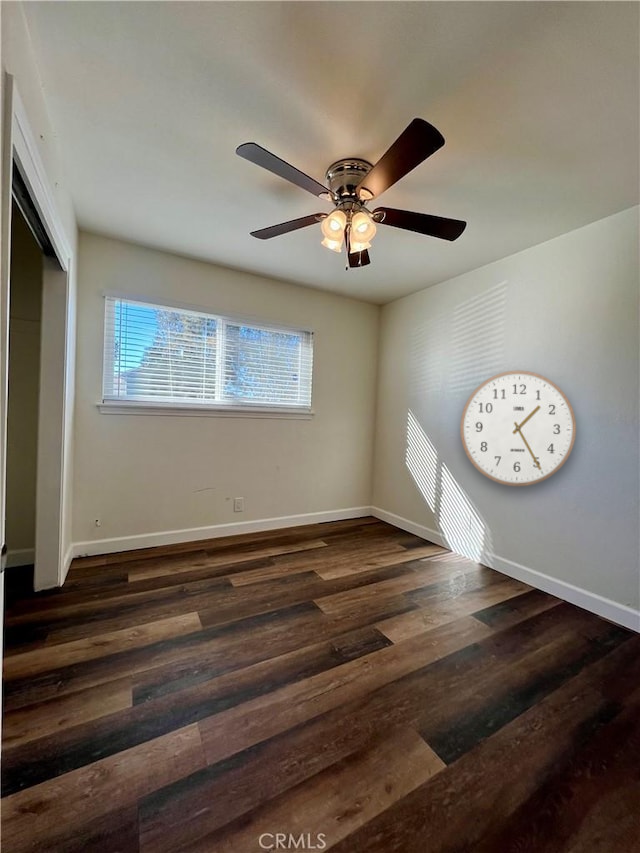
1h25
